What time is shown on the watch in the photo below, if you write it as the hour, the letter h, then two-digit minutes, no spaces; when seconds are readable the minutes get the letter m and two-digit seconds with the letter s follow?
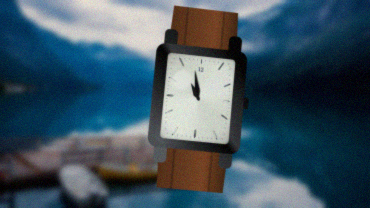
10h58
